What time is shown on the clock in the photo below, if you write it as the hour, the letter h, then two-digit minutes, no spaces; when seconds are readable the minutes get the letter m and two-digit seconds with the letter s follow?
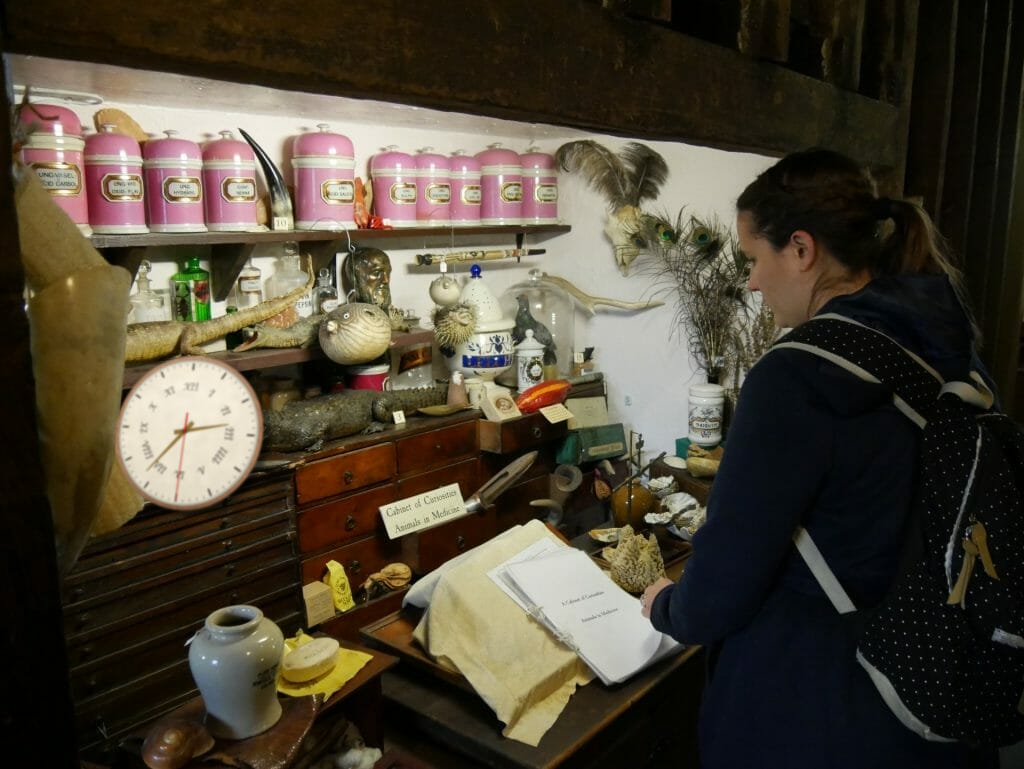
2h36m30s
